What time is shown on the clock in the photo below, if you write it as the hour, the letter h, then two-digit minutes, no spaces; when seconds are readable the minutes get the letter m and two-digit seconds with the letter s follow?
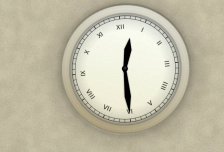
12h30
